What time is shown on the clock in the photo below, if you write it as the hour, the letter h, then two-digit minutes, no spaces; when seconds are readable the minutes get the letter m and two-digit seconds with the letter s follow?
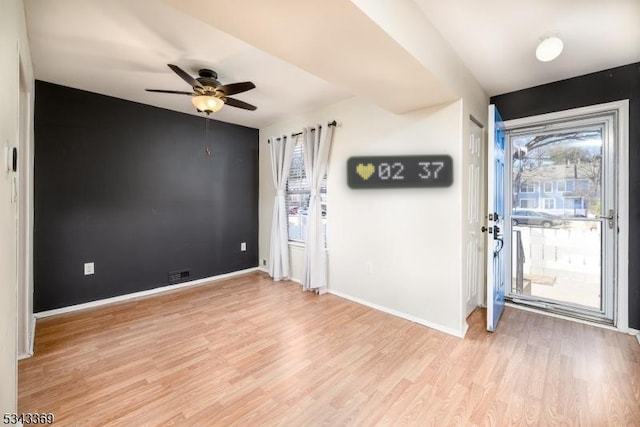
2h37
